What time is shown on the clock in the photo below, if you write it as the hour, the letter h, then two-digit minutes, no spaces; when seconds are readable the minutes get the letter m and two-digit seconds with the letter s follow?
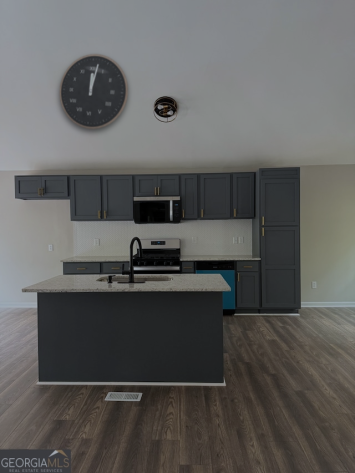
12h02
